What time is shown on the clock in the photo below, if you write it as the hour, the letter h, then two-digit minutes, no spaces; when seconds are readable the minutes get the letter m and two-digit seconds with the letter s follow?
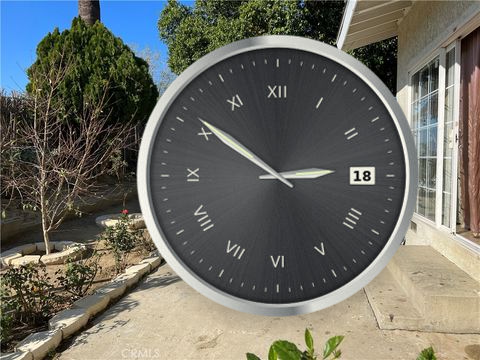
2h51
